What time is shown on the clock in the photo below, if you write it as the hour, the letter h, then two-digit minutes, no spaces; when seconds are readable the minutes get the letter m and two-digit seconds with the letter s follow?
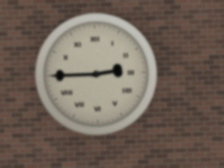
2h45
